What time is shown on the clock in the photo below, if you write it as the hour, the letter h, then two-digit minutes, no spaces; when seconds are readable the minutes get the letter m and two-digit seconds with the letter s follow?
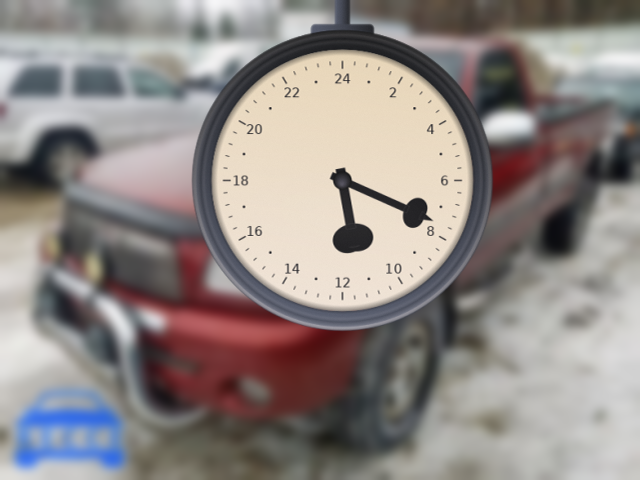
11h19
